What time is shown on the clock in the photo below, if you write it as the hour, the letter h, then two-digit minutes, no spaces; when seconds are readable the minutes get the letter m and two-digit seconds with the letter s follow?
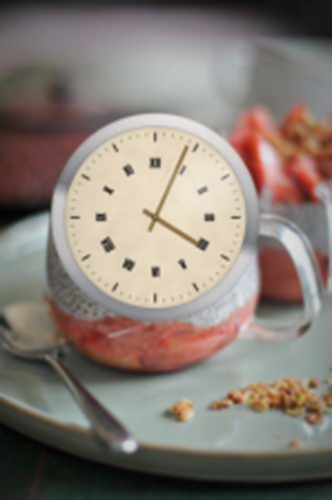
4h04
